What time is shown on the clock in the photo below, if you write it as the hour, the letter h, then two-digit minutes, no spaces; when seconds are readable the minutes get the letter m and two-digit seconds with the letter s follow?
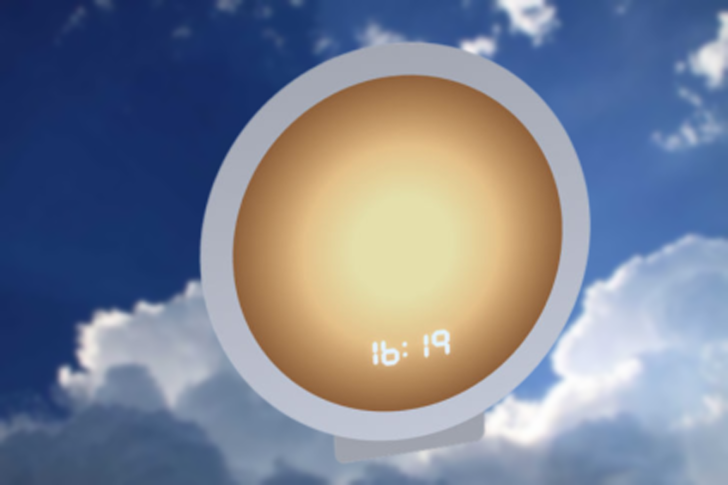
16h19
